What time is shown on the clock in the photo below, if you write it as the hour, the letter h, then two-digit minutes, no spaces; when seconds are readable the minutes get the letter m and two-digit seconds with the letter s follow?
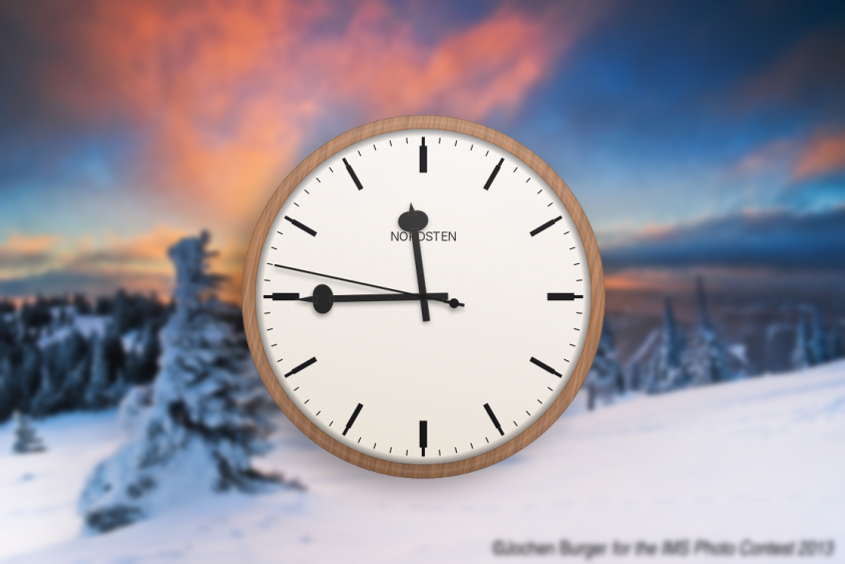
11h44m47s
